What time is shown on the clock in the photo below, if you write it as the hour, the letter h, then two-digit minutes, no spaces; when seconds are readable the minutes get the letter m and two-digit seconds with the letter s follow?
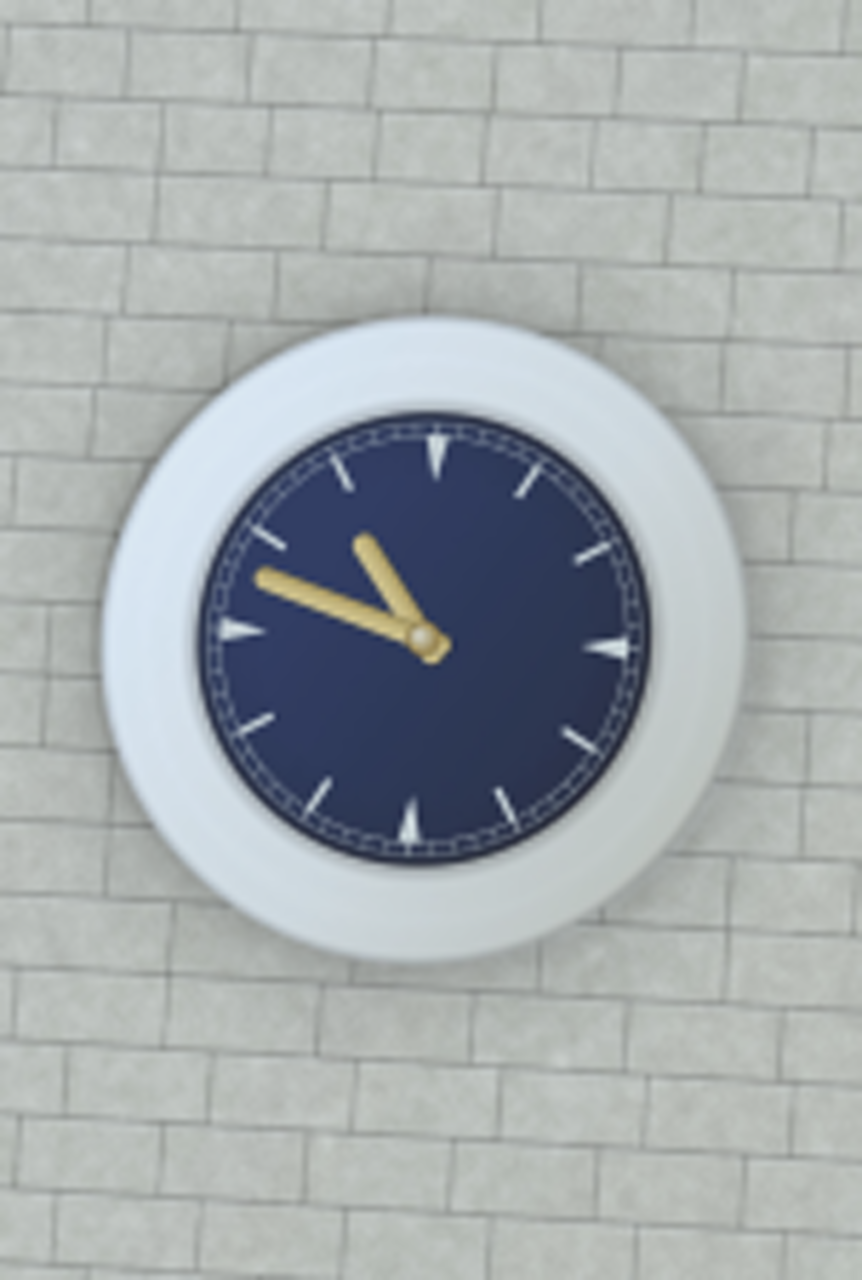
10h48
